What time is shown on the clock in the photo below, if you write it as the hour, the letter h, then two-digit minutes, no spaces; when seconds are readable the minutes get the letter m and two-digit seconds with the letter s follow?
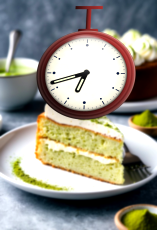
6h42
